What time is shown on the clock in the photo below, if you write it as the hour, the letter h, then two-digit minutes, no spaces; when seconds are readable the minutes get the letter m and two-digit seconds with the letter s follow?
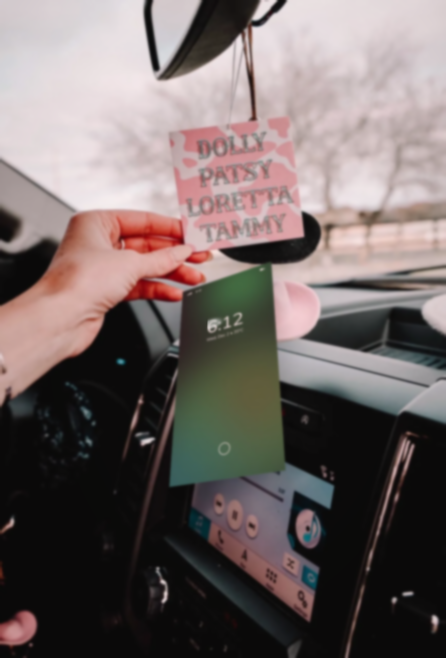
6h12
